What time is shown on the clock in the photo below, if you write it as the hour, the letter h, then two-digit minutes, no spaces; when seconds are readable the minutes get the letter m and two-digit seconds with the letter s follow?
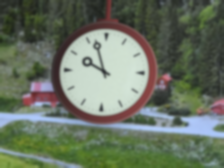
9h57
